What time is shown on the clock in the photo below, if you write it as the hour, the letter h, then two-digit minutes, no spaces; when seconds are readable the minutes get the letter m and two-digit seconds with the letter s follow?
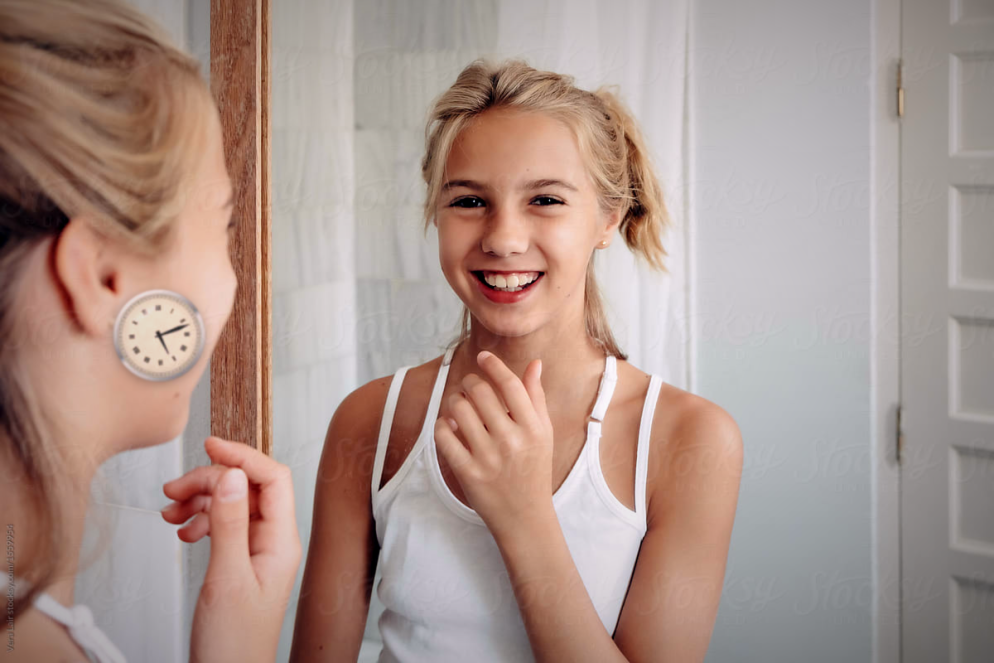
5h12
